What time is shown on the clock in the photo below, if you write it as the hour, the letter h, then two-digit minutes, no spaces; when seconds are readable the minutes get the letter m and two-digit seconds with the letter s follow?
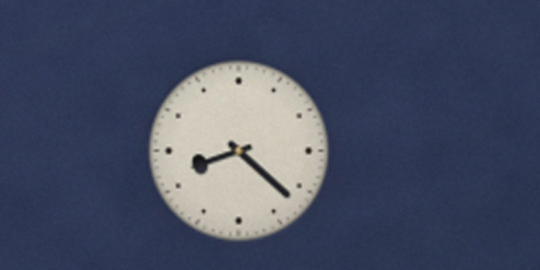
8h22
